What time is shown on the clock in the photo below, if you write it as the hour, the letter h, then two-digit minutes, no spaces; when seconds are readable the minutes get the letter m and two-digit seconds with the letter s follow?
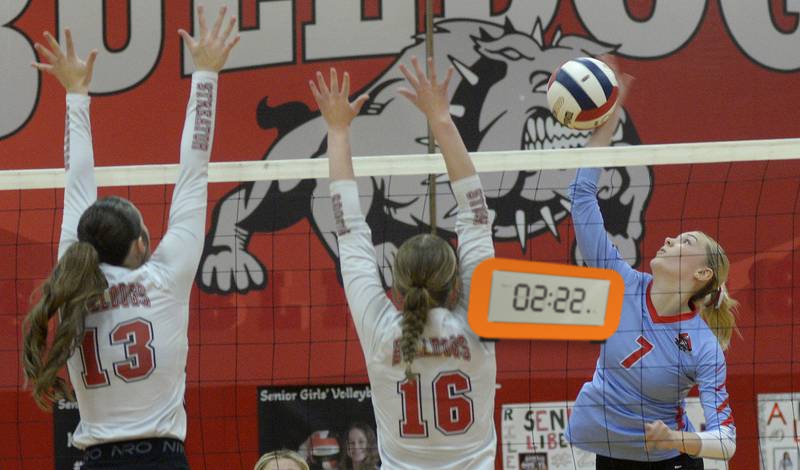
2h22
